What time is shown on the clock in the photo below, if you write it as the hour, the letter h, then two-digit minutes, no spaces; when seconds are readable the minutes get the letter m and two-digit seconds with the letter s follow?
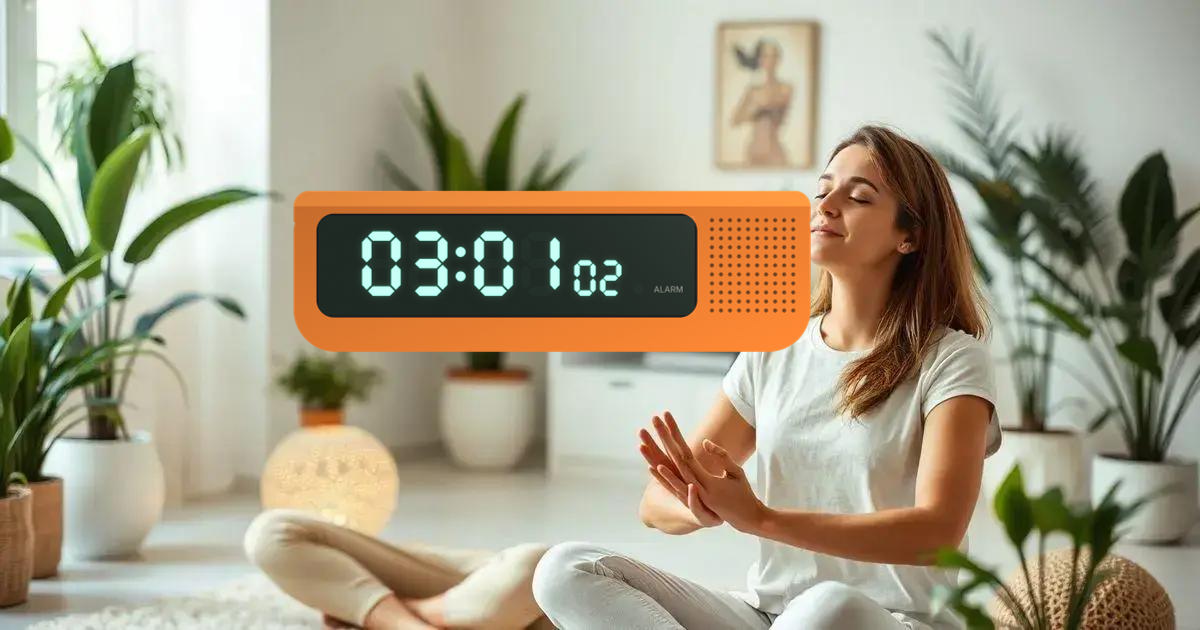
3h01m02s
